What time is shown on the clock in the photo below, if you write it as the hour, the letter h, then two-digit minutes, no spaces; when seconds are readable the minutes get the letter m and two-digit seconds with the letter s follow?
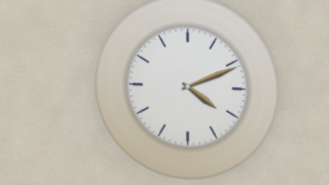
4h11
